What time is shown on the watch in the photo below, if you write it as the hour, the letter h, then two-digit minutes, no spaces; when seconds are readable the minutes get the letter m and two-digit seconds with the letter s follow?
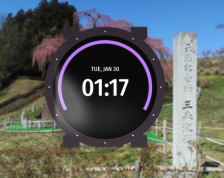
1h17
